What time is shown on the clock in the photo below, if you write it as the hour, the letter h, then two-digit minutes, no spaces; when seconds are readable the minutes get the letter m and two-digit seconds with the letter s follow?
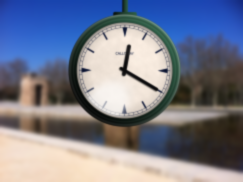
12h20
